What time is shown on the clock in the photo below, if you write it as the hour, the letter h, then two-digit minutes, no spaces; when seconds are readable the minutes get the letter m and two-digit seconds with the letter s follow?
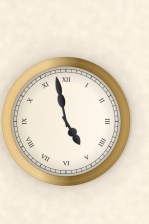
4h58
